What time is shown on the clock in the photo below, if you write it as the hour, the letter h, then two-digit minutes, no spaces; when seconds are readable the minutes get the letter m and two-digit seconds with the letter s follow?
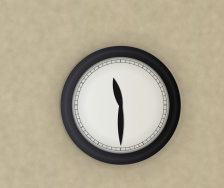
11h30
